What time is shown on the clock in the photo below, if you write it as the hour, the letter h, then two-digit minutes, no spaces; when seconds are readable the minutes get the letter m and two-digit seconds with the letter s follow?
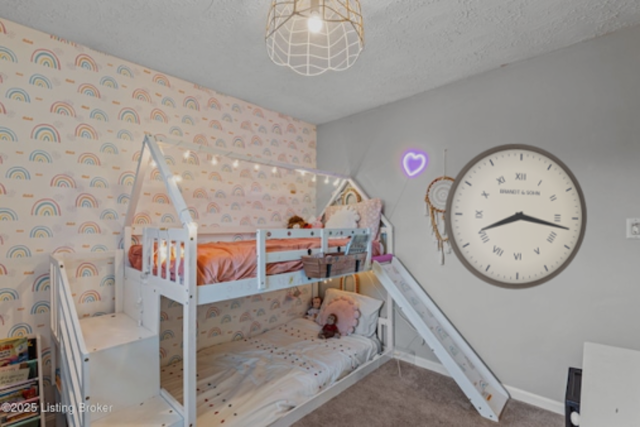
8h17
